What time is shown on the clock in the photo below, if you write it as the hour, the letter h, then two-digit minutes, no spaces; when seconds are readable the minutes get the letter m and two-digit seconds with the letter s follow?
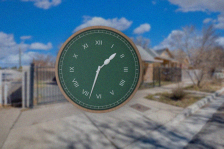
1h33
